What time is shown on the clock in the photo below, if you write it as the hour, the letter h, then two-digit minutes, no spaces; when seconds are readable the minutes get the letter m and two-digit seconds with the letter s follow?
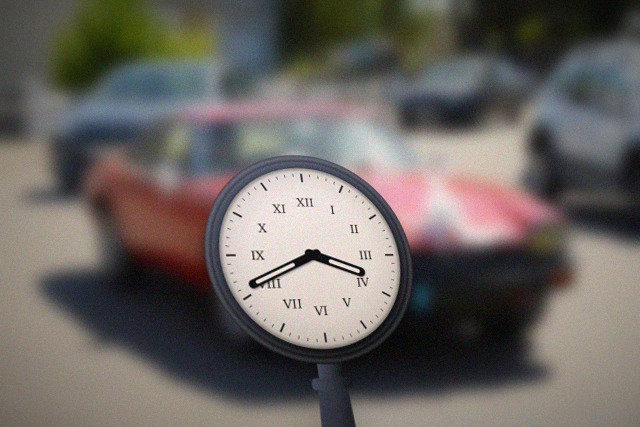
3h41
